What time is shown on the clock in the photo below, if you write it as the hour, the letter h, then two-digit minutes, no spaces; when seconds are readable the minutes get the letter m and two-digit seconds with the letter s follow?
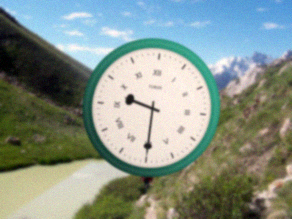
9h30
